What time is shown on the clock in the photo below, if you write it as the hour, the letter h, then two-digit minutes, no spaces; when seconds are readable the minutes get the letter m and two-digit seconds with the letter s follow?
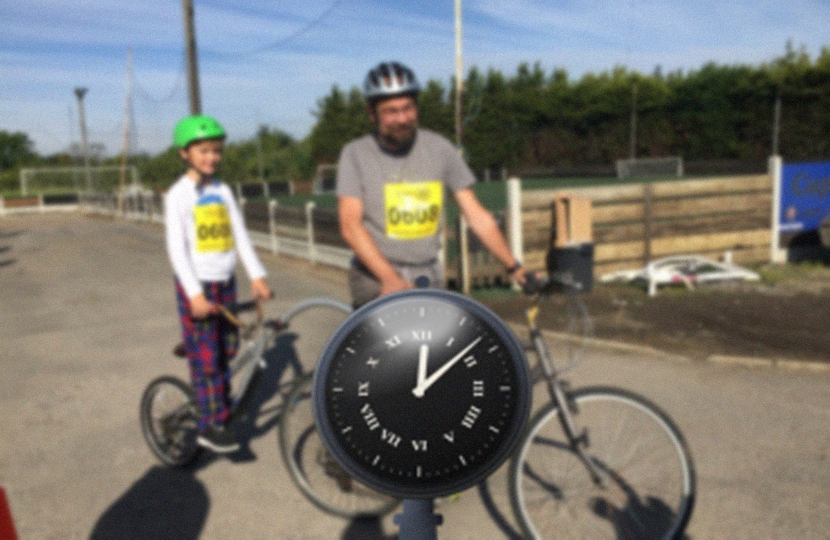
12h08
